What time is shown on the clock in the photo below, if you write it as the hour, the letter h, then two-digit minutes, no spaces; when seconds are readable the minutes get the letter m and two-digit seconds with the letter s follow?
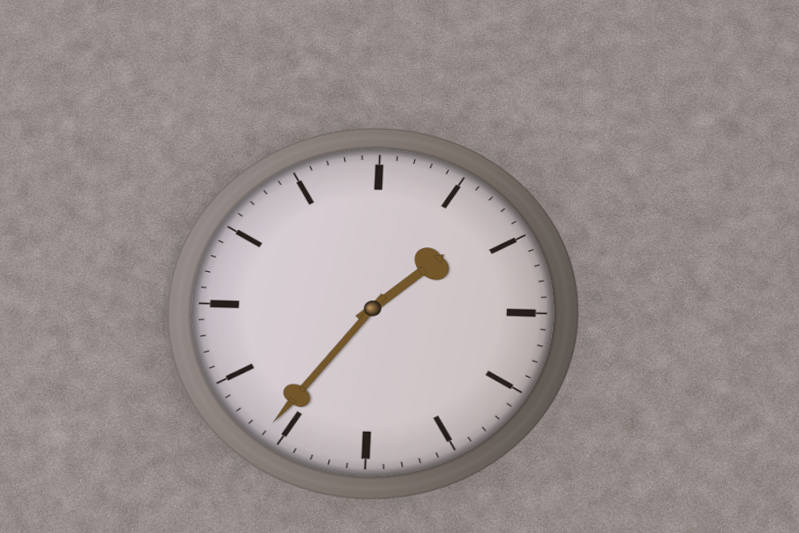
1h36
